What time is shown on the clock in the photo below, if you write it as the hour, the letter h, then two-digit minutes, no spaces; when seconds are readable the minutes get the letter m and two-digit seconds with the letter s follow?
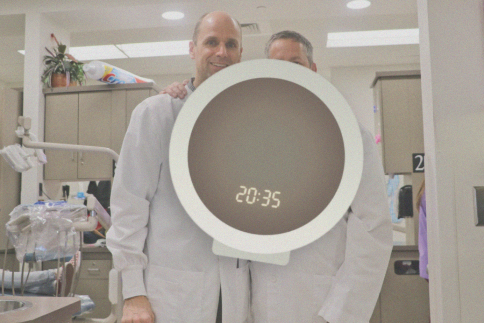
20h35
